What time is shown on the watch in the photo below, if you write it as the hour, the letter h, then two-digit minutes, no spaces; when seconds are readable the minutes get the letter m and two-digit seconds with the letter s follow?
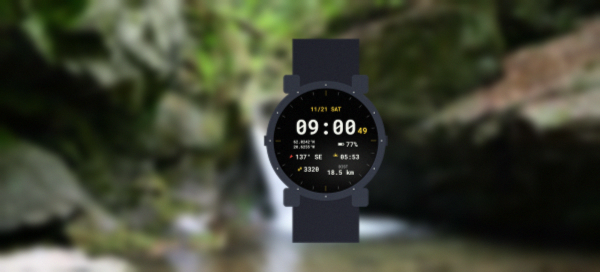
9h00
